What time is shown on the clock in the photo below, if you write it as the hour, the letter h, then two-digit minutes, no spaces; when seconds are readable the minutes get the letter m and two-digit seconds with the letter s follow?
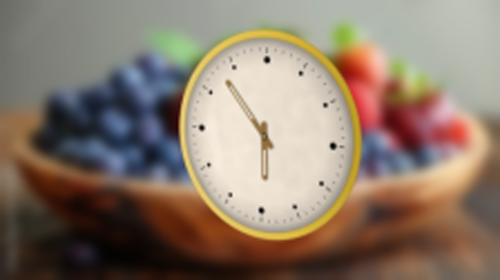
5h53
